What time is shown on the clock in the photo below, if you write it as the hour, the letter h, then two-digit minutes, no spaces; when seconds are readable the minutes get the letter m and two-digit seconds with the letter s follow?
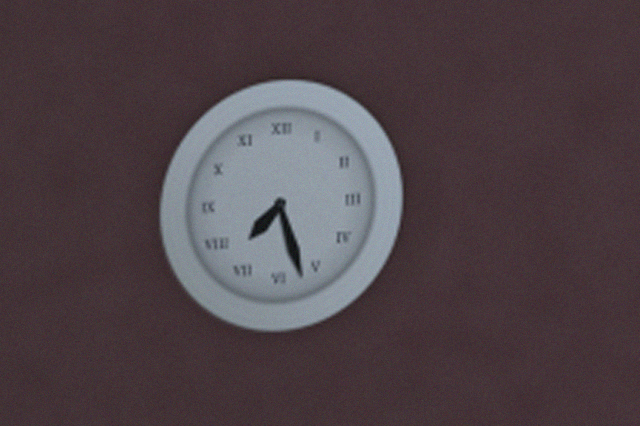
7h27
